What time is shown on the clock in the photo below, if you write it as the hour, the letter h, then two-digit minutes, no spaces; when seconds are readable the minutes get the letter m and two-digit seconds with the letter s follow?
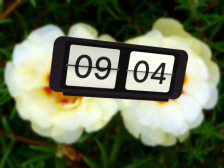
9h04
